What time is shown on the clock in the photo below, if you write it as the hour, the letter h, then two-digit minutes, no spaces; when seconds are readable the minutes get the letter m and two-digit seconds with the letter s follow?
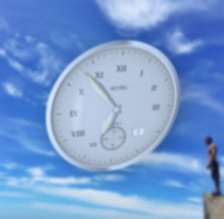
6h53
